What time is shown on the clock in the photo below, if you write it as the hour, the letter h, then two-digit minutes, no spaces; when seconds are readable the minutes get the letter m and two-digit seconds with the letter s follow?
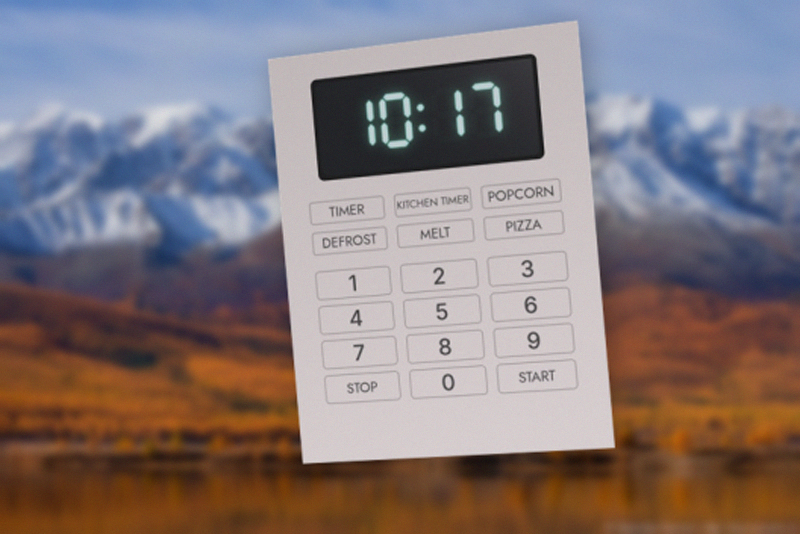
10h17
